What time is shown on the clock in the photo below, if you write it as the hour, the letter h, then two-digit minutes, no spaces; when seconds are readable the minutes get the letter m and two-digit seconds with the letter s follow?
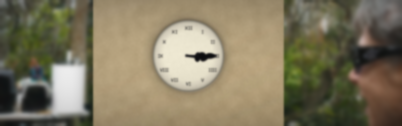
3h15
